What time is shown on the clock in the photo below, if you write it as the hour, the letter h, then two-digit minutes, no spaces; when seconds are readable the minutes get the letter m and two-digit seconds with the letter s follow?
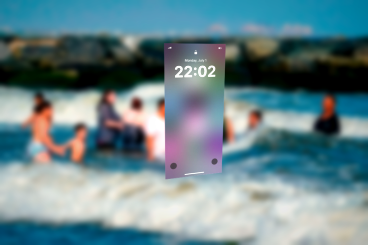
22h02
